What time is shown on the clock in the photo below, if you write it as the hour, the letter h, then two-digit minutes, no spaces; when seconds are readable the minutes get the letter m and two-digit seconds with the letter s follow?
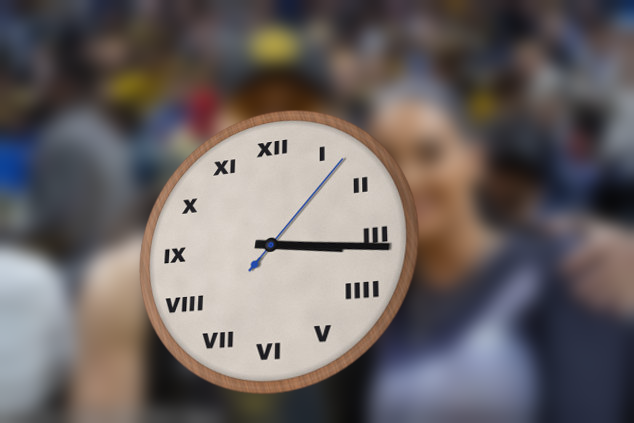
3h16m07s
